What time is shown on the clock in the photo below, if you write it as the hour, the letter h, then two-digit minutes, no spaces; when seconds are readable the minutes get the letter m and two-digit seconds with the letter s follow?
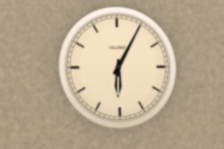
6h05
